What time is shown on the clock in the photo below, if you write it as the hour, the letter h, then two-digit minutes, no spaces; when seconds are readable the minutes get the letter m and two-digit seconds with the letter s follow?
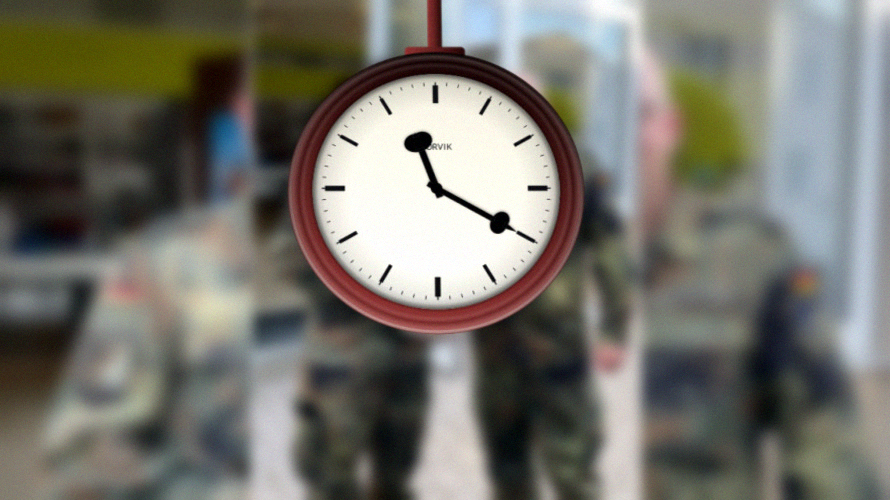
11h20
